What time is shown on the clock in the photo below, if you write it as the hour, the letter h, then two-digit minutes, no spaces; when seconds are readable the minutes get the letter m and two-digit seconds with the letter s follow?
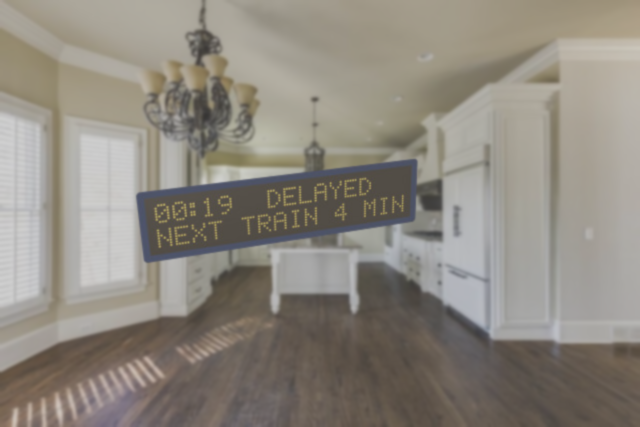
0h19
